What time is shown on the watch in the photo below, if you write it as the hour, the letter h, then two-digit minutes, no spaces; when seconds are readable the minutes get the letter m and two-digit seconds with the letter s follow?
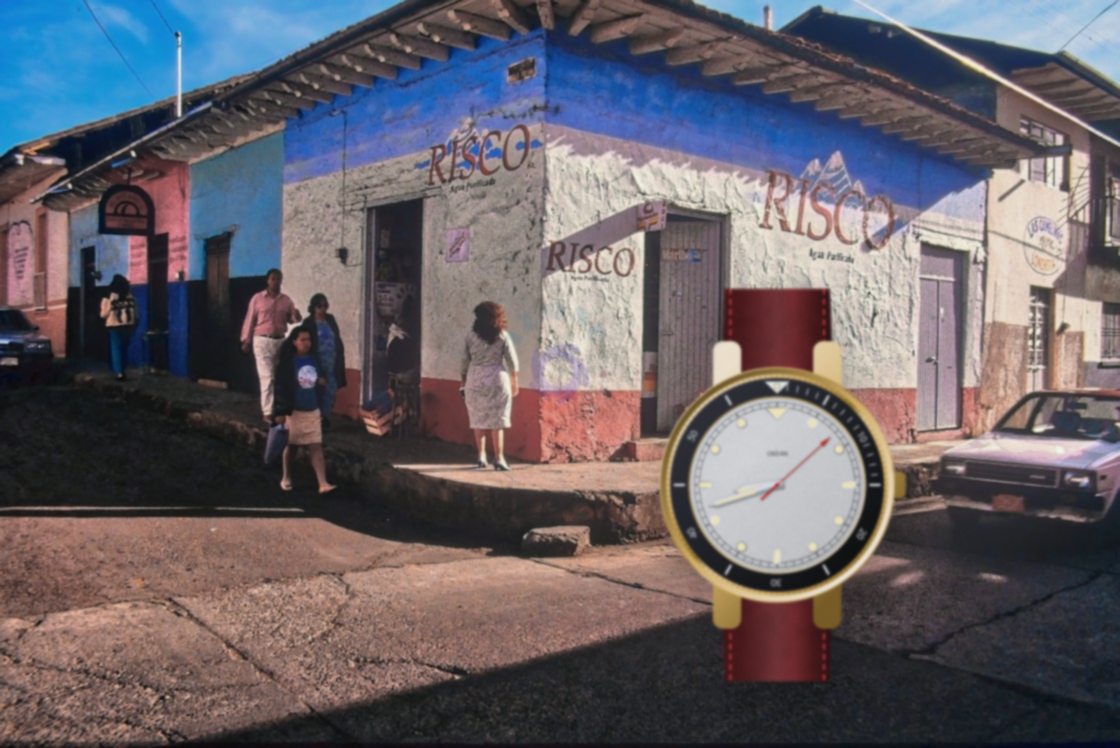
8h42m08s
